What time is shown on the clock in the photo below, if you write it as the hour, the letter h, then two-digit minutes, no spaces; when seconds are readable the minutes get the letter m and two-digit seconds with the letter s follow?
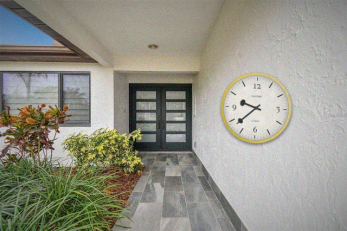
9h38
